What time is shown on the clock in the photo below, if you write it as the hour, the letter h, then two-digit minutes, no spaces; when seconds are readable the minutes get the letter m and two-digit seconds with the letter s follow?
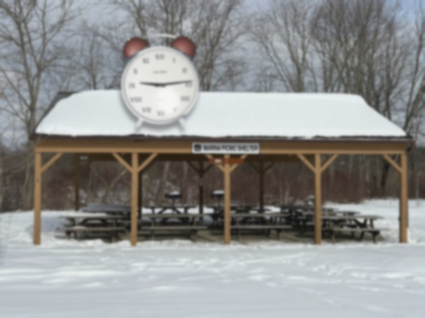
9h14
